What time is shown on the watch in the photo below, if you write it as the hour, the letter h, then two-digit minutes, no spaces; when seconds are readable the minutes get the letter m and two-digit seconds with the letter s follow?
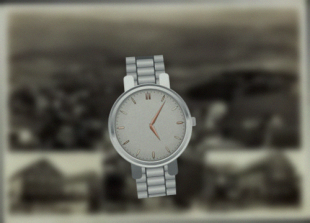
5h06
